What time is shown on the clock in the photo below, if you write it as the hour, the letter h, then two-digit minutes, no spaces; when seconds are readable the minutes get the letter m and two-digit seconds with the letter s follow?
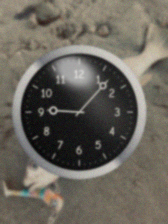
9h07
